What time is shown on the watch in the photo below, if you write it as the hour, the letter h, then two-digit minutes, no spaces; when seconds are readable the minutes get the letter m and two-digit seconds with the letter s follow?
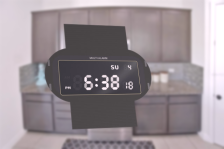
6h38m18s
